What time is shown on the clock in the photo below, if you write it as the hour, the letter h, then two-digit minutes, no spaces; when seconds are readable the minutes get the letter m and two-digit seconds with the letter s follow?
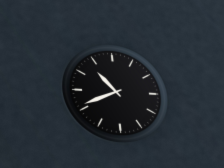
10h41
